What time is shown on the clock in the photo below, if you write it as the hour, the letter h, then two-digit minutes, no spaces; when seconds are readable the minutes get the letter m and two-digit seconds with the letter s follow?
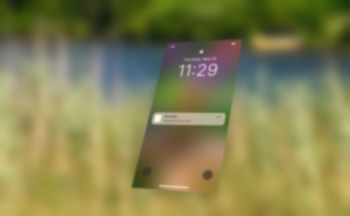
11h29
